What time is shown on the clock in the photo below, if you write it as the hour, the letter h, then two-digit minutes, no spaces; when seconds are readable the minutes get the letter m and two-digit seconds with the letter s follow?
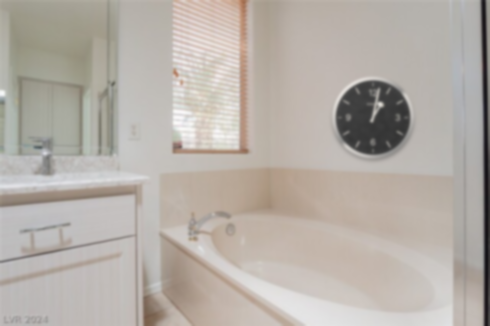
1h02
